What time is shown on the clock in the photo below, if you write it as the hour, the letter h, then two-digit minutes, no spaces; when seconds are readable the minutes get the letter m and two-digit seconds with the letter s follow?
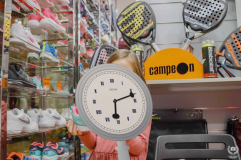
6h12
